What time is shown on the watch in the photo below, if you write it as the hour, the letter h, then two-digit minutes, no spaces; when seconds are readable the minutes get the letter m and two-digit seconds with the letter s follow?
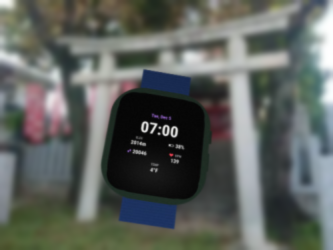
7h00
